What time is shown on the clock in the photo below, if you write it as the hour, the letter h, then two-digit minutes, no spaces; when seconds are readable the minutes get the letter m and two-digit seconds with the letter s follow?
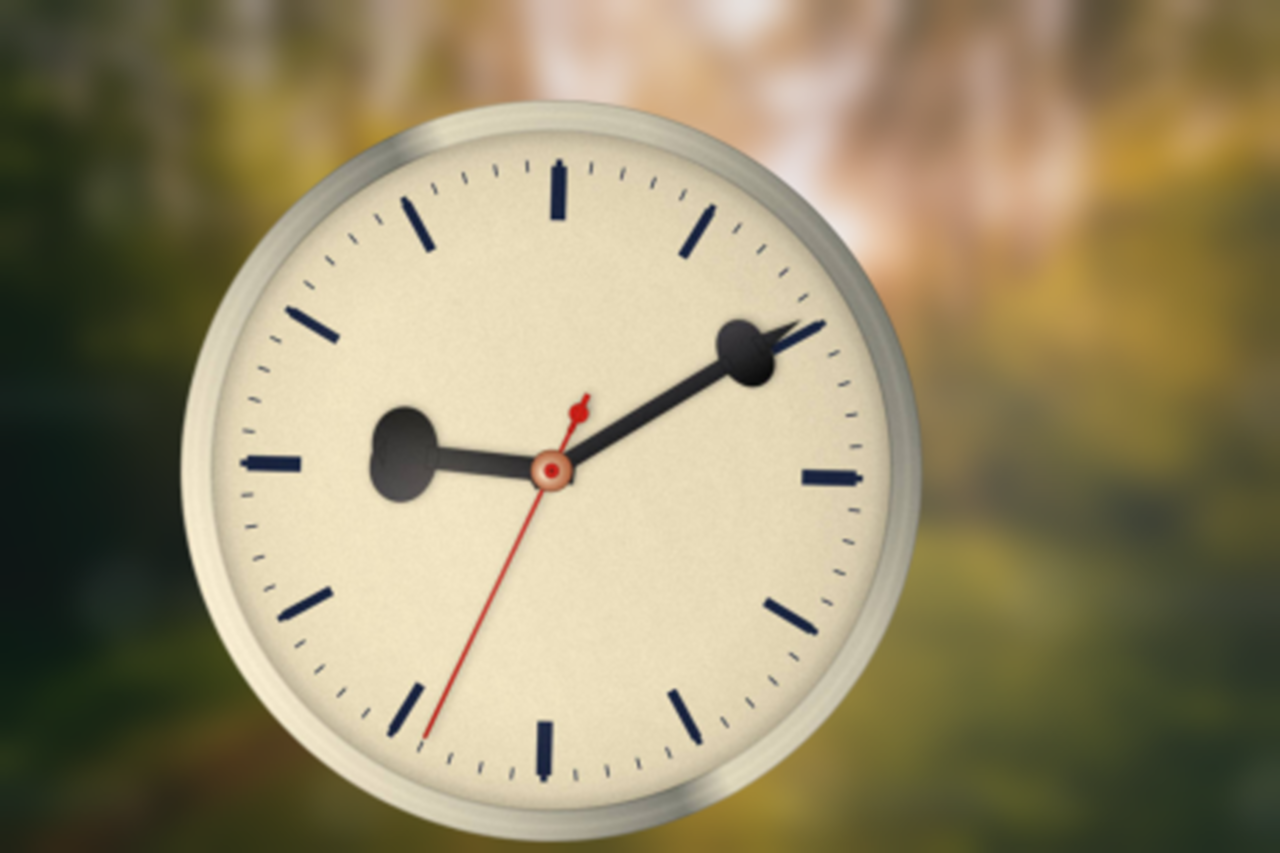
9h09m34s
